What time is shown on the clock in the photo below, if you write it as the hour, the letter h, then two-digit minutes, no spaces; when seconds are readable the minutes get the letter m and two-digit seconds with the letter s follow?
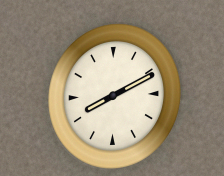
8h11
